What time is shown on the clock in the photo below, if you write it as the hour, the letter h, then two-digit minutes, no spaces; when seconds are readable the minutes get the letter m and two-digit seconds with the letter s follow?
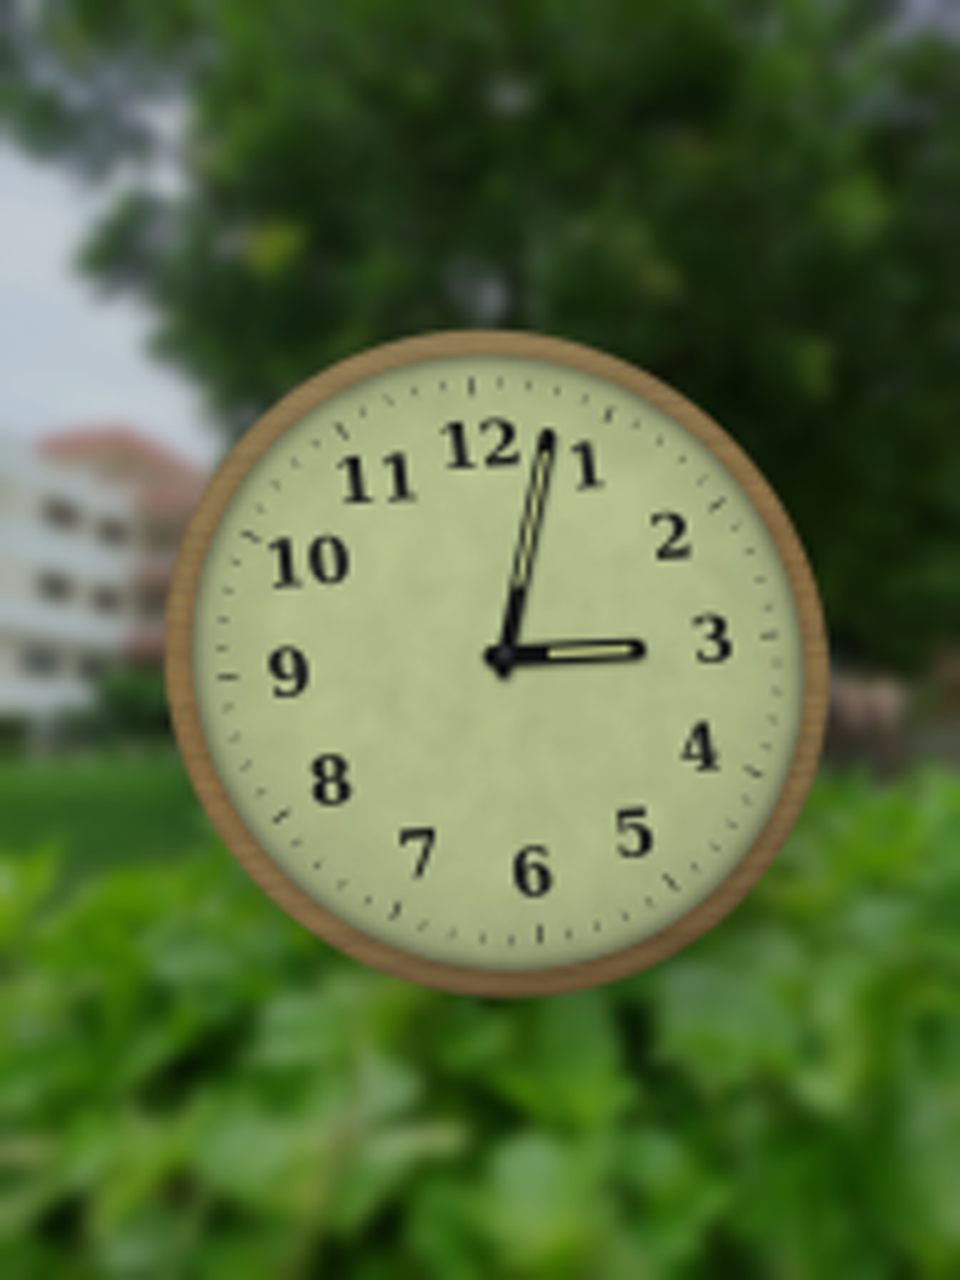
3h03
